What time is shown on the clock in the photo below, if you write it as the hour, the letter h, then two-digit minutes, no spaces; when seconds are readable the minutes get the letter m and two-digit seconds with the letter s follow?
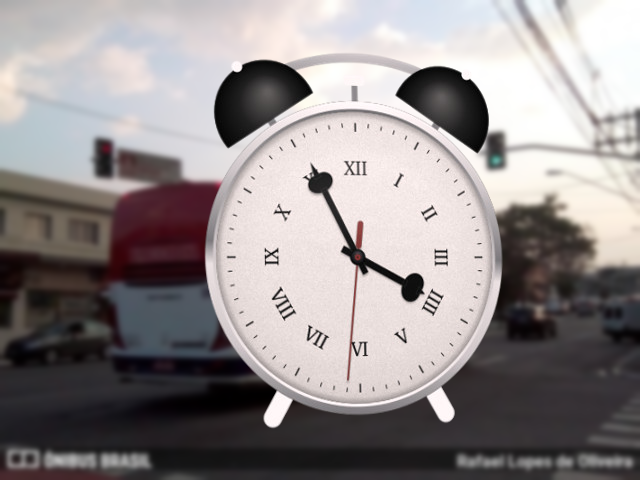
3h55m31s
